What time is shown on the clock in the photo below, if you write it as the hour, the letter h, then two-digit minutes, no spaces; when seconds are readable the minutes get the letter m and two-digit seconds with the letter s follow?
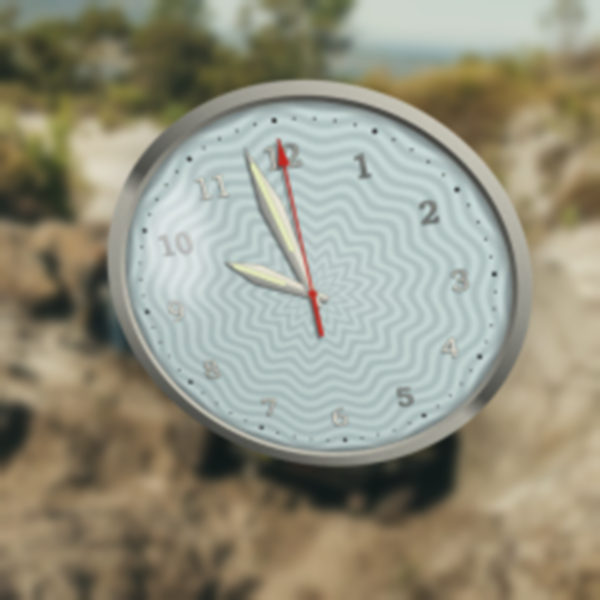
9h58m00s
